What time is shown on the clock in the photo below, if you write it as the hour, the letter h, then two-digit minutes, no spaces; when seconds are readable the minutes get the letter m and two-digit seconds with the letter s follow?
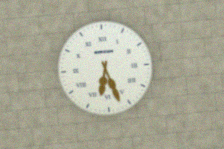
6h27
